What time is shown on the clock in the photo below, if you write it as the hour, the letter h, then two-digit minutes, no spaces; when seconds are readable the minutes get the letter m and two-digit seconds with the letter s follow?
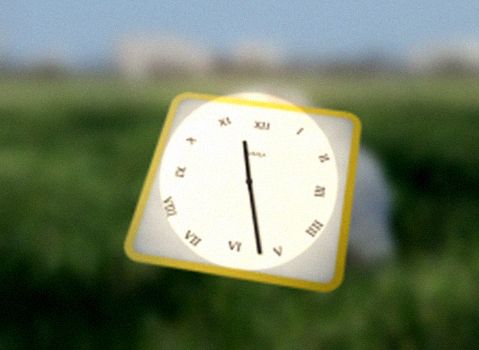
11h27
